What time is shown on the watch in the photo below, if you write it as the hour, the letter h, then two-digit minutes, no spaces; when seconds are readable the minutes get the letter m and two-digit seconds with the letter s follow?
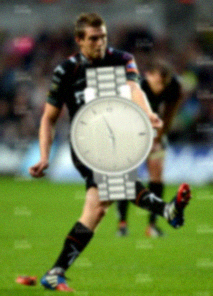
5h57
